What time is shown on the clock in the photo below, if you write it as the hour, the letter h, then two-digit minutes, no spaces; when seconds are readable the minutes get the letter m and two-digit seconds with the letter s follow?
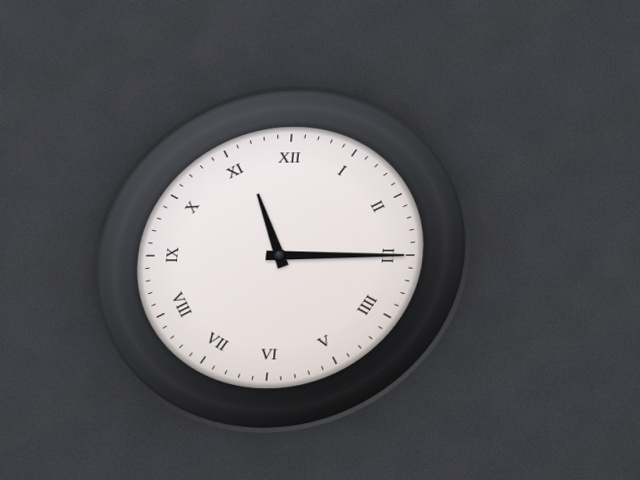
11h15
